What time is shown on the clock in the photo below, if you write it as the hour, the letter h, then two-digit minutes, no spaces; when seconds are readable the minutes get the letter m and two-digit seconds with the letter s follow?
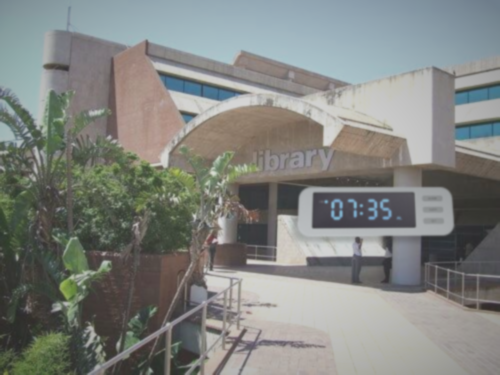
7h35
